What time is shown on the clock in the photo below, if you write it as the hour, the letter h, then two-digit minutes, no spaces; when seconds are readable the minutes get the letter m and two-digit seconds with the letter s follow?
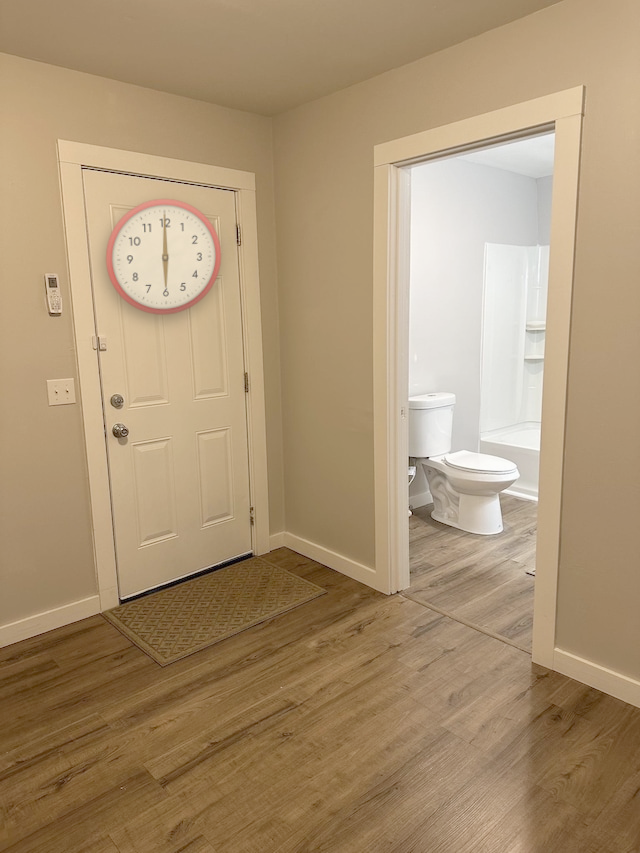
6h00
